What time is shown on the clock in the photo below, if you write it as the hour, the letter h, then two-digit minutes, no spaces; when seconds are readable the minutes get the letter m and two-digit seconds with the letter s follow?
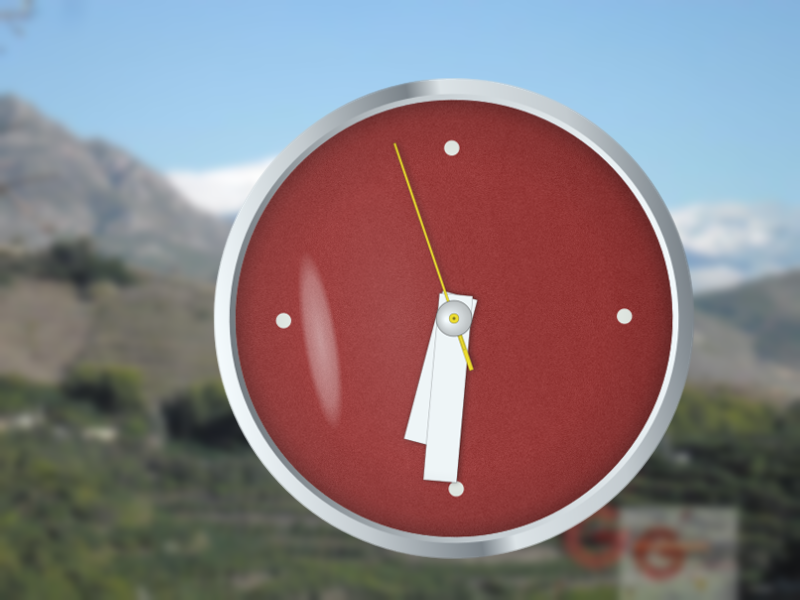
6h30m57s
